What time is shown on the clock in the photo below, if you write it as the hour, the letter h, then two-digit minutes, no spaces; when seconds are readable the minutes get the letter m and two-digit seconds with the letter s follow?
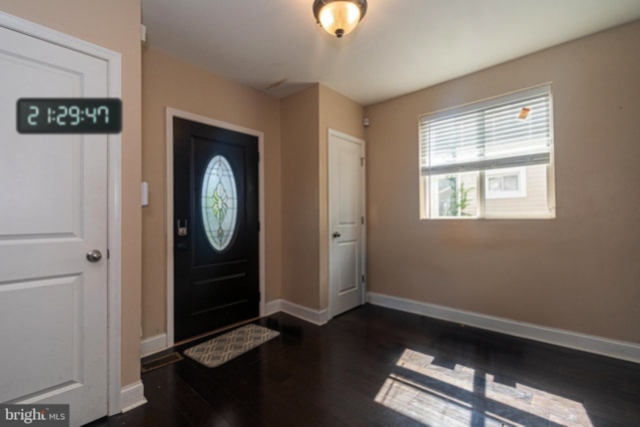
21h29m47s
